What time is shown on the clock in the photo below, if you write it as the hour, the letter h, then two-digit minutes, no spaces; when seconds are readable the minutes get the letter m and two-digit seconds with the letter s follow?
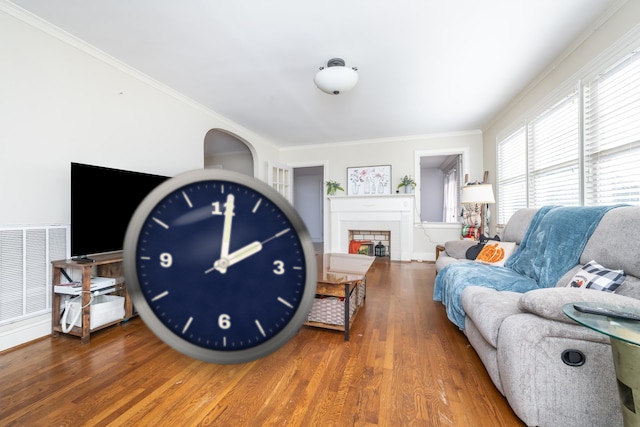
2h01m10s
